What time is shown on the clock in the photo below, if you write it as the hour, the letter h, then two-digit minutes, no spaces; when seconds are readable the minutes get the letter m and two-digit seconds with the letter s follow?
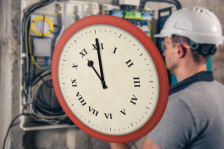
11h00
